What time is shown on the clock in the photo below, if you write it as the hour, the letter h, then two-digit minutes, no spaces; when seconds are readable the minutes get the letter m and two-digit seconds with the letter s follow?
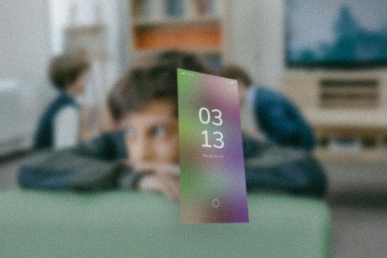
3h13
